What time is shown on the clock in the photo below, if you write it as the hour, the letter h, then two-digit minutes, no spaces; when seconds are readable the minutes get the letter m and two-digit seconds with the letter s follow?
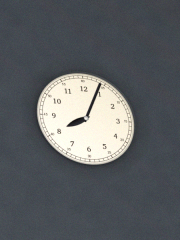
8h04
